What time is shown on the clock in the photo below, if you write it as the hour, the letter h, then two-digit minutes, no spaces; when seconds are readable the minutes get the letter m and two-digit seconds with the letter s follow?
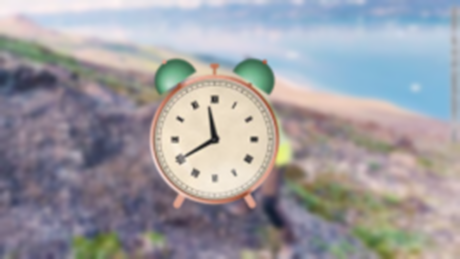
11h40
